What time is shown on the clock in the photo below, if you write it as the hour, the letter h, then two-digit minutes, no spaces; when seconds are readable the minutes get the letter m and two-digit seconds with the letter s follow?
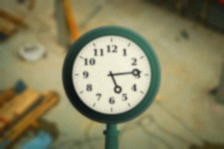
5h14
